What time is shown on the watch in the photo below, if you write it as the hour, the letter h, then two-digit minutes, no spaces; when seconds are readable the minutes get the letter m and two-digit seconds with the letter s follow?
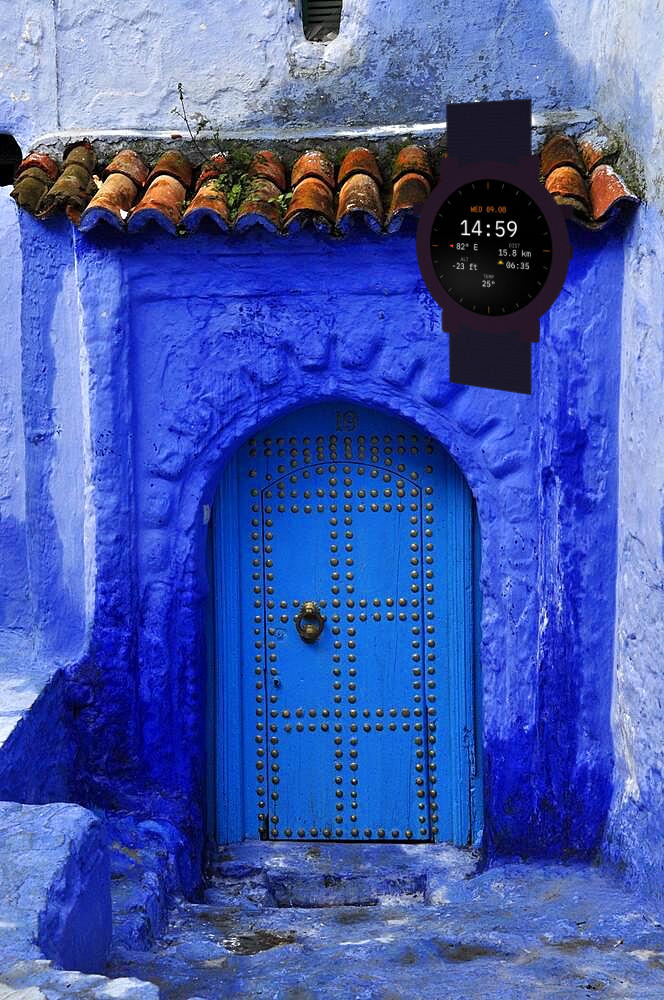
14h59
